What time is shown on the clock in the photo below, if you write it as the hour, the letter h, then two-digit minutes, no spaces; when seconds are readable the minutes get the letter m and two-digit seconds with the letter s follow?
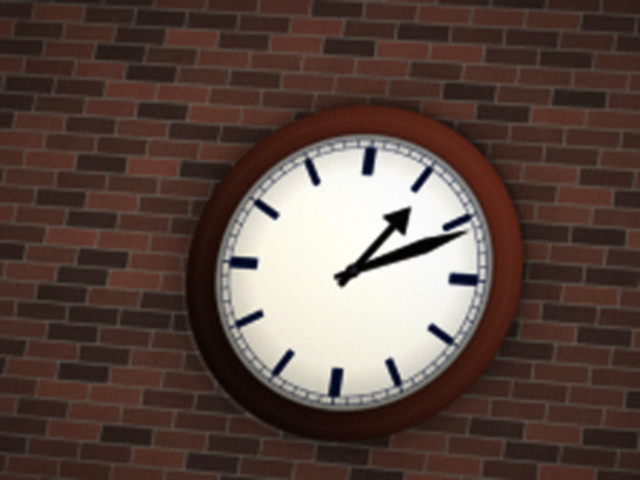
1h11
